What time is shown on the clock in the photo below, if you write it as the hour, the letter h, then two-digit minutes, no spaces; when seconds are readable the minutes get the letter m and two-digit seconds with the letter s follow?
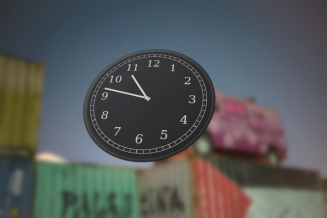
10h47
